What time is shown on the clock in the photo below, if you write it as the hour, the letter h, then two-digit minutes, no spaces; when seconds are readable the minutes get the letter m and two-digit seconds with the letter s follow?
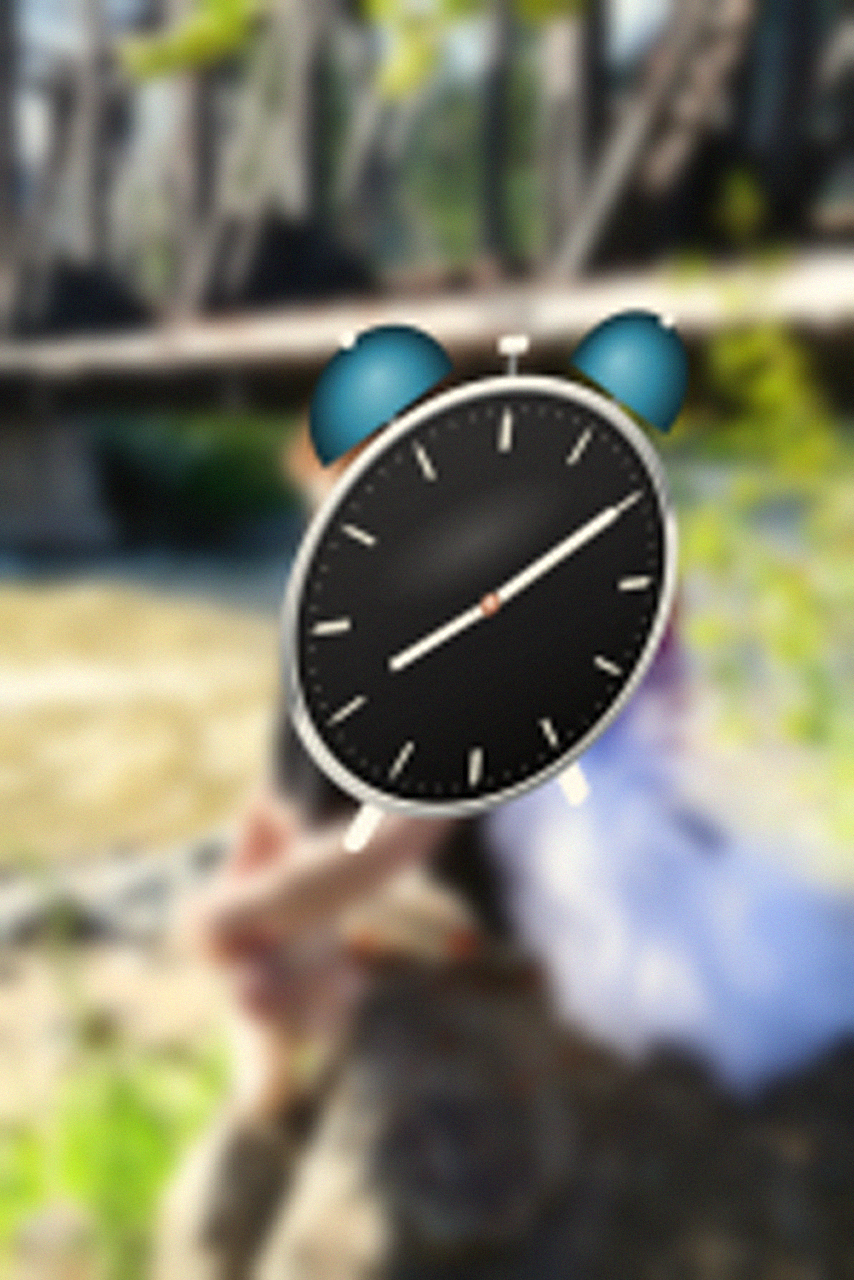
8h10
